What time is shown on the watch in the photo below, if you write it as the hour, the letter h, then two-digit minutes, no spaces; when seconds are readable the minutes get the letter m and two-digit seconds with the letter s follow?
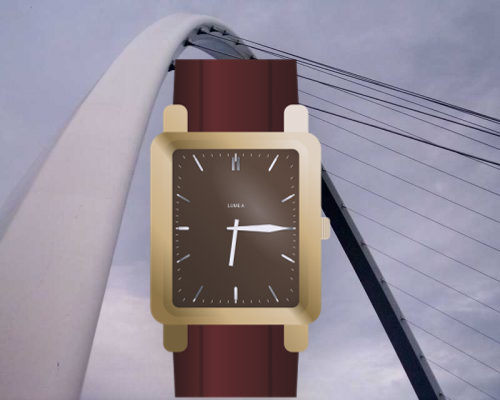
6h15
